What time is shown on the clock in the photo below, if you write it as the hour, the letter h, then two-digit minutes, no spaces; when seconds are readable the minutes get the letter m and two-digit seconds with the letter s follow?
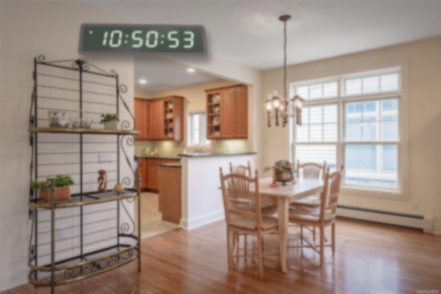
10h50m53s
